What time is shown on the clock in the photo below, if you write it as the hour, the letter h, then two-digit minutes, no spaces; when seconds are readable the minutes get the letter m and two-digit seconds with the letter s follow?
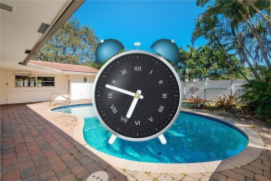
6h48
